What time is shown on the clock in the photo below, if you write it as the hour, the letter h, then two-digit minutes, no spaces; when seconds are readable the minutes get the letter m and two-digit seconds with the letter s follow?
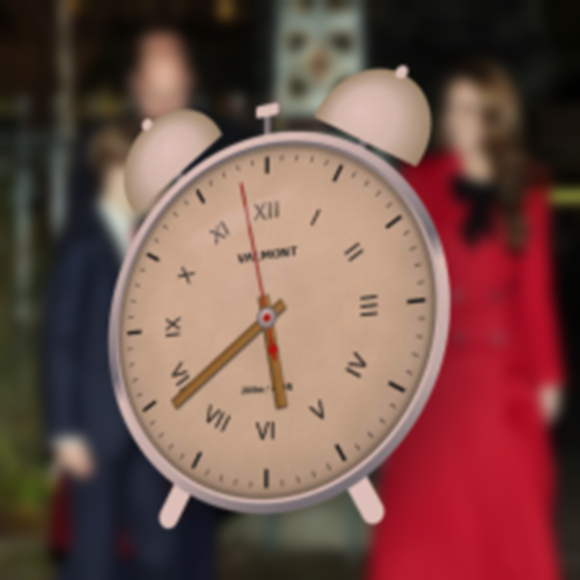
5h38m58s
